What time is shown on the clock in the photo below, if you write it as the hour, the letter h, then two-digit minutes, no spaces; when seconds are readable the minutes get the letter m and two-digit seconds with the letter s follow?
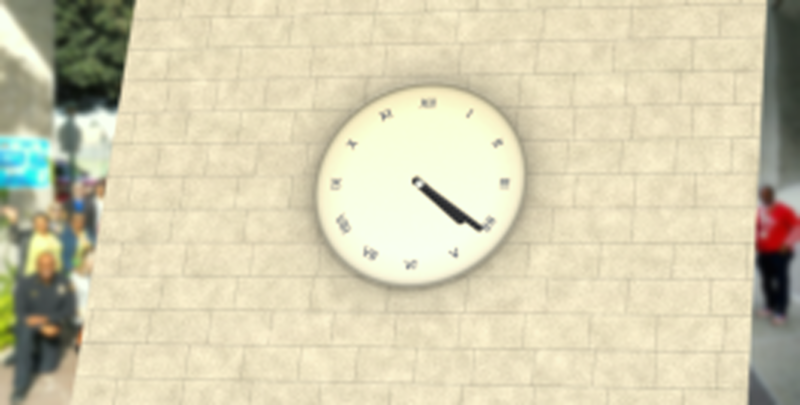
4h21
